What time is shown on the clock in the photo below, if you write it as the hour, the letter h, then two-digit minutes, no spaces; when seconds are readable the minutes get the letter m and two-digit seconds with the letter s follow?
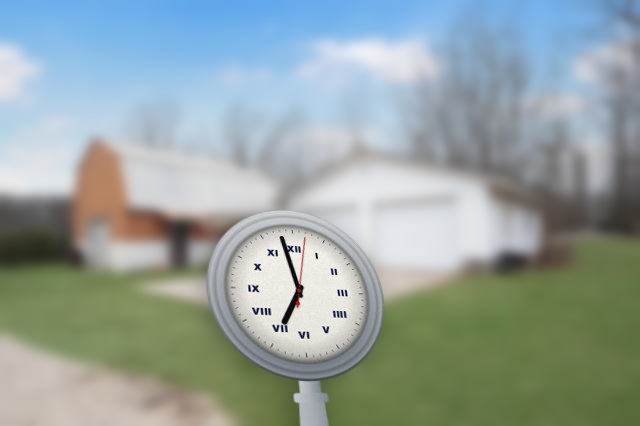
6h58m02s
